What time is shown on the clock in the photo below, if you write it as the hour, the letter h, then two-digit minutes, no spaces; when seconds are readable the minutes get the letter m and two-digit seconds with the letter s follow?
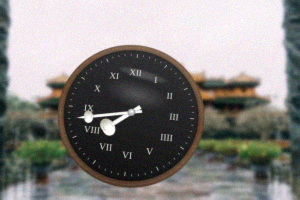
7h43
